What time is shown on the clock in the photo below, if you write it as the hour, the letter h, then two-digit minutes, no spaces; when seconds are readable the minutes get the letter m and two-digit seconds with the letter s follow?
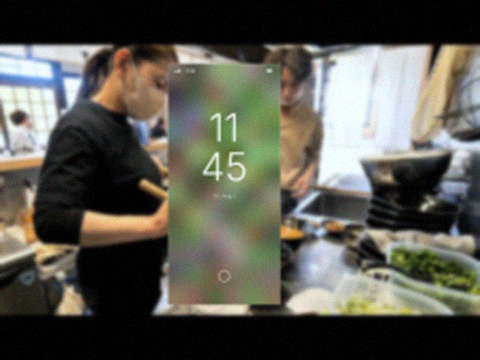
11h45
